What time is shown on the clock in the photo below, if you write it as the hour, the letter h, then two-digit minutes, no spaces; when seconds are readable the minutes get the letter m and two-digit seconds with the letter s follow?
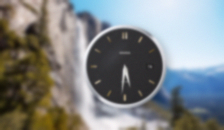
5h31
